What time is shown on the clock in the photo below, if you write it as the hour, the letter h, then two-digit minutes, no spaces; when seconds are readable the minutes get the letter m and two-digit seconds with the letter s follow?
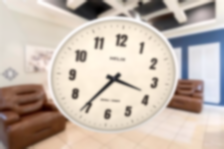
3h36
